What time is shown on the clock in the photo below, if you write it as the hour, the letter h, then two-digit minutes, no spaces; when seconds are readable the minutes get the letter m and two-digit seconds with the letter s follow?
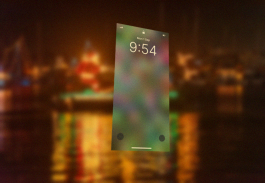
9h54
